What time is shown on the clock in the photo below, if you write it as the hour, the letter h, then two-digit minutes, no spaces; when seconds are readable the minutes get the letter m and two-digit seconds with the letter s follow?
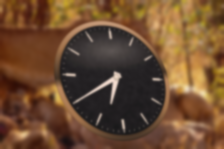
6h40
